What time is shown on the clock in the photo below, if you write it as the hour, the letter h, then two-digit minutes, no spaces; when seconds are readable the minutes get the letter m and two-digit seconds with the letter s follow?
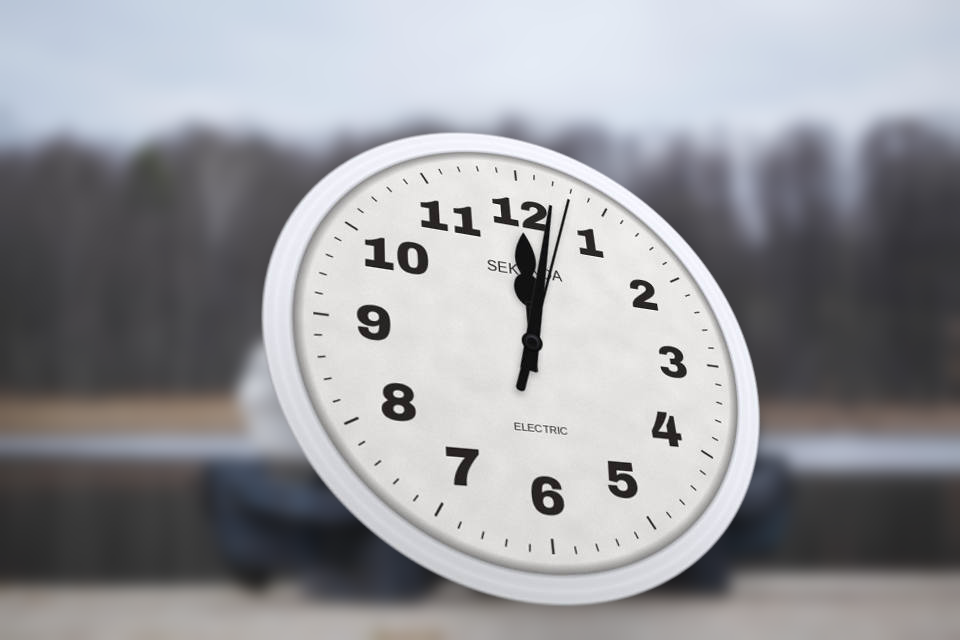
12h02m03s
